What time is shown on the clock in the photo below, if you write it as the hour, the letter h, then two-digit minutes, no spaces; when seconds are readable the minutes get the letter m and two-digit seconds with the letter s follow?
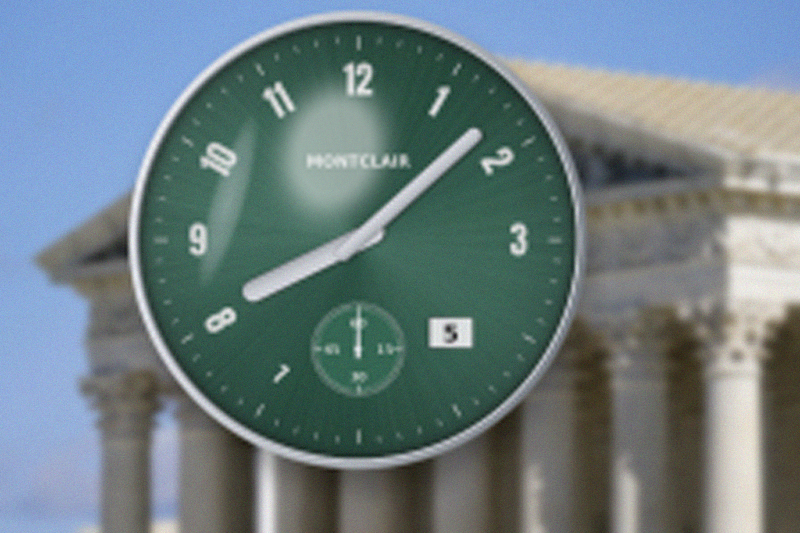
8h08
